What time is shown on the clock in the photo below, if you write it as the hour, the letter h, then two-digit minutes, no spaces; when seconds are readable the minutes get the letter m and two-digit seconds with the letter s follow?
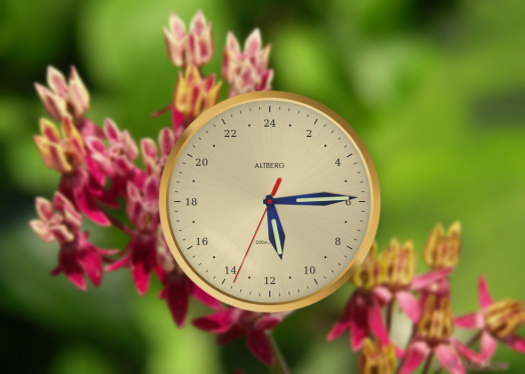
11h14m34s
